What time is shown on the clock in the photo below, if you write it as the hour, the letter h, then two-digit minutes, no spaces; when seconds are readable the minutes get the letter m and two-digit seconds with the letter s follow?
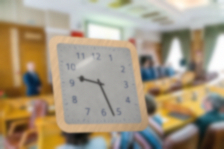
9h27
